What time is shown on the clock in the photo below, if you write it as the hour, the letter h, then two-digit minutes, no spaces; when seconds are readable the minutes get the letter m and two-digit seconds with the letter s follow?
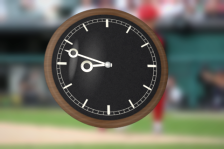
8h48
